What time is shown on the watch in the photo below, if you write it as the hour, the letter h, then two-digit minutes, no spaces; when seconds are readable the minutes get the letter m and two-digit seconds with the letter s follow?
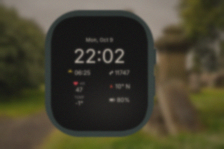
22h02
